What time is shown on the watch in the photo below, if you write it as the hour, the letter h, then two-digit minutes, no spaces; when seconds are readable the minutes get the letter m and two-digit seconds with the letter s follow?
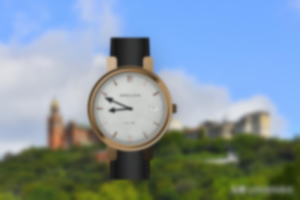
8h49
